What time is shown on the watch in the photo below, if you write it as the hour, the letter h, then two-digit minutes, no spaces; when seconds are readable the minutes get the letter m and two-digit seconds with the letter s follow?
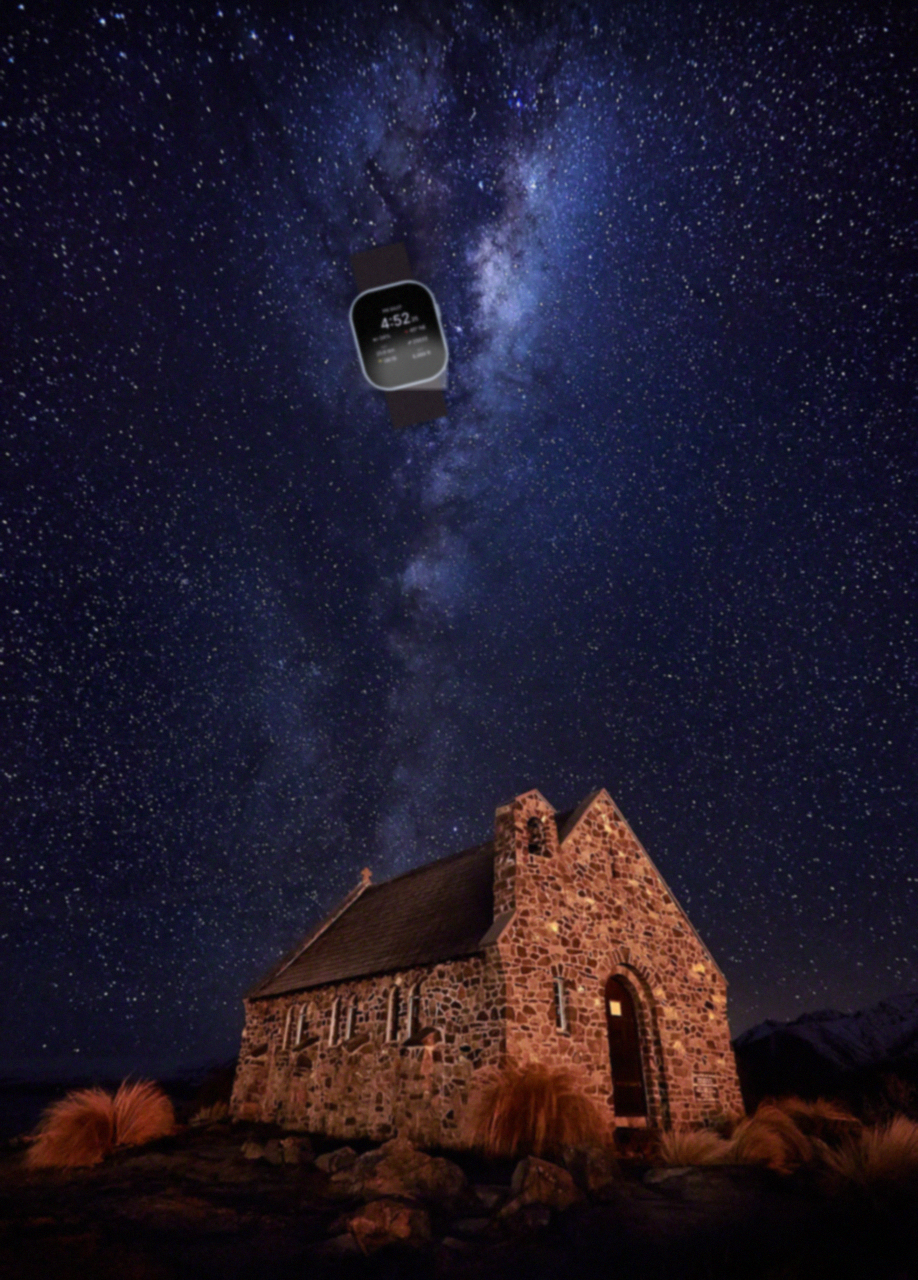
4h52
